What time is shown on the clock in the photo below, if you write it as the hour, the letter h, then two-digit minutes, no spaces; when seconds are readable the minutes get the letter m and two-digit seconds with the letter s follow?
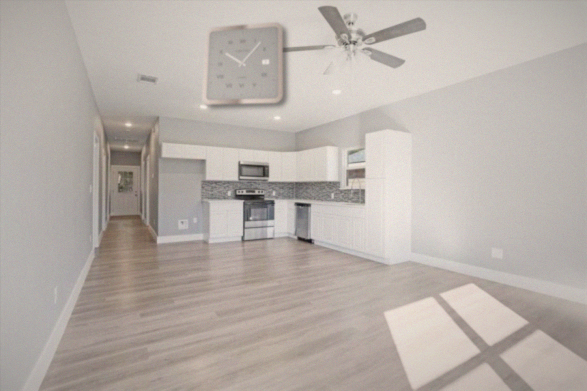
10h07
